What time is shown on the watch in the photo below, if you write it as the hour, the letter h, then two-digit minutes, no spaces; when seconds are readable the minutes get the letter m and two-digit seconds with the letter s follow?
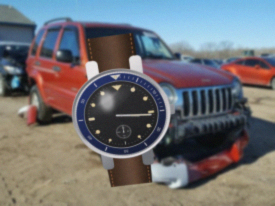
3h16
